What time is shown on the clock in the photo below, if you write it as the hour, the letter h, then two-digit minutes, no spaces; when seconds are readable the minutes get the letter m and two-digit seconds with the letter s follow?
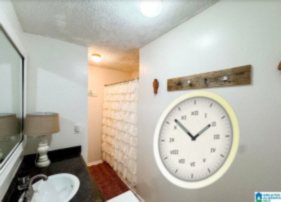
1h52
